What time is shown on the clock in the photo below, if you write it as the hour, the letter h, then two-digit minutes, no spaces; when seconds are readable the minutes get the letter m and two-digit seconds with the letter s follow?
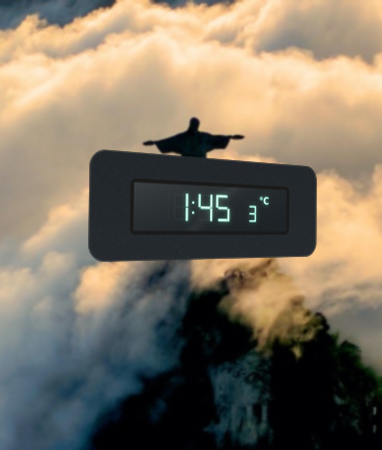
1h45
